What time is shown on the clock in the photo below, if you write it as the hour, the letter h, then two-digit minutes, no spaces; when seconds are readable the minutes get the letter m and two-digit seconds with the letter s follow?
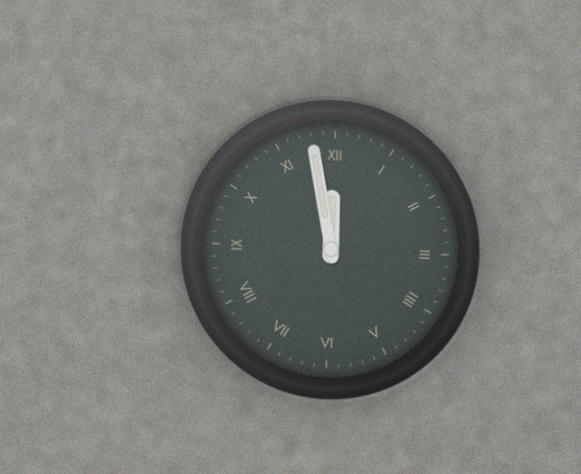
11h58
